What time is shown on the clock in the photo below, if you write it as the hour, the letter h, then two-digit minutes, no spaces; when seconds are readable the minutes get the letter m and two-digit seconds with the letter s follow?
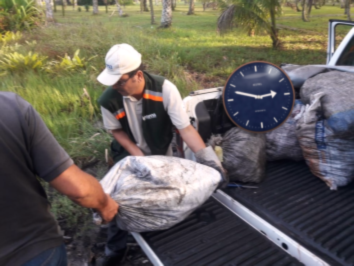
2h48
